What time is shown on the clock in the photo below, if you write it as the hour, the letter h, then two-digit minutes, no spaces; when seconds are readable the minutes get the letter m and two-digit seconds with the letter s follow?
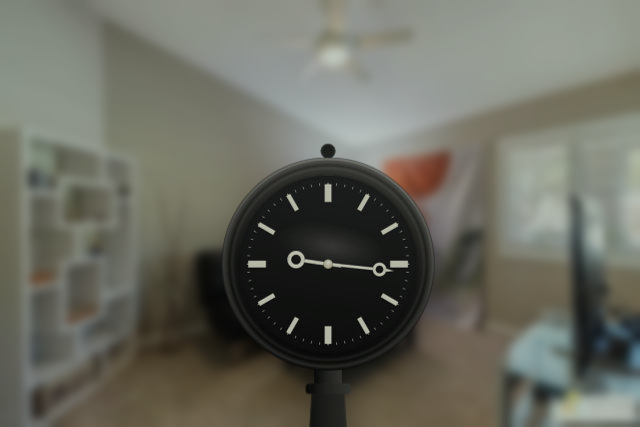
9h16
